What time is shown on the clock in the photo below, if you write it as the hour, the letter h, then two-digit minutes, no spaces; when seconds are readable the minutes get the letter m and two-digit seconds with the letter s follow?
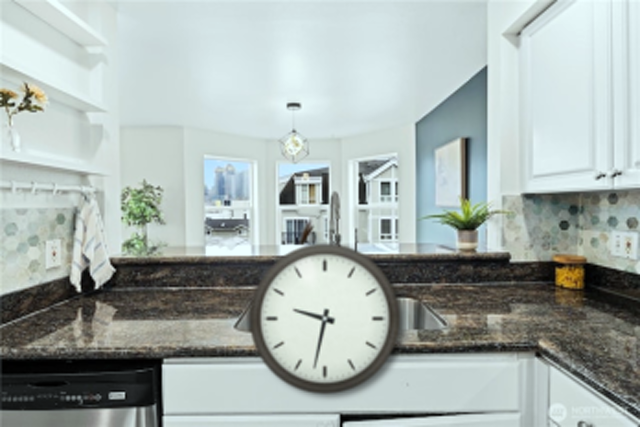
9h32
